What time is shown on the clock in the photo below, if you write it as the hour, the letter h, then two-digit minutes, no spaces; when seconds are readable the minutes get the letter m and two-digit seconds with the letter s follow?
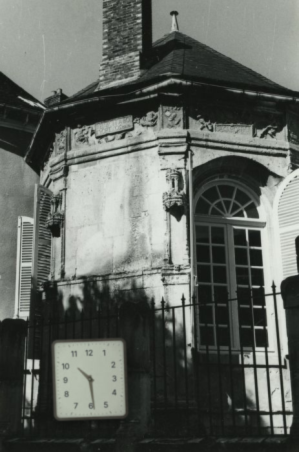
10h29
